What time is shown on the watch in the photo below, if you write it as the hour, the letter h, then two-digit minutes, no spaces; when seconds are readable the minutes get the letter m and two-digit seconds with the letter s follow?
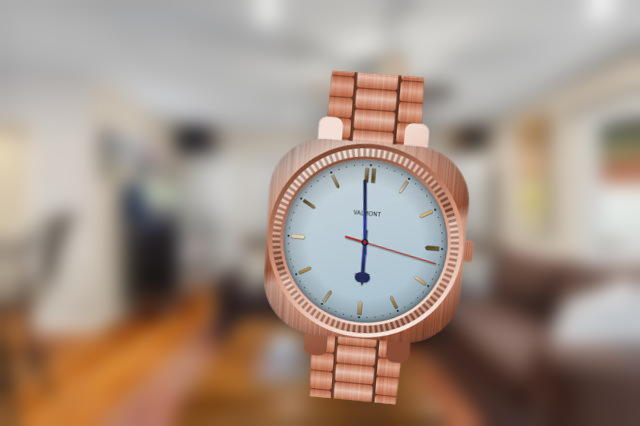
5h59m17s
